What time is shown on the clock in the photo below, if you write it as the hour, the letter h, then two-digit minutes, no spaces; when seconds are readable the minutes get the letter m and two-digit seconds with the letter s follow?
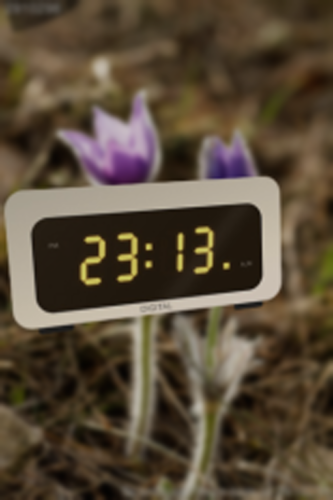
23h13
